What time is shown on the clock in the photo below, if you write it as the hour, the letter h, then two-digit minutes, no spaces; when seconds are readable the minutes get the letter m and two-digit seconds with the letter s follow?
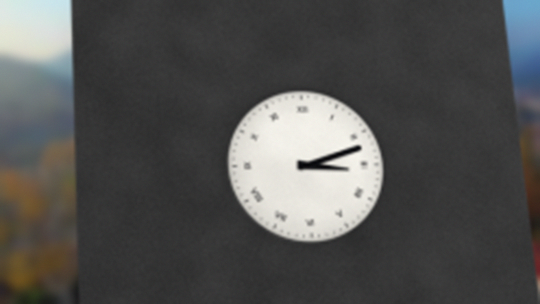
3h12
